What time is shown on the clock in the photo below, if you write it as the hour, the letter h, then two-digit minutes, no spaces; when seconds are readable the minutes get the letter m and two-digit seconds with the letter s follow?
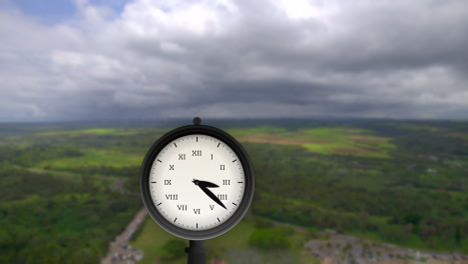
3h22
